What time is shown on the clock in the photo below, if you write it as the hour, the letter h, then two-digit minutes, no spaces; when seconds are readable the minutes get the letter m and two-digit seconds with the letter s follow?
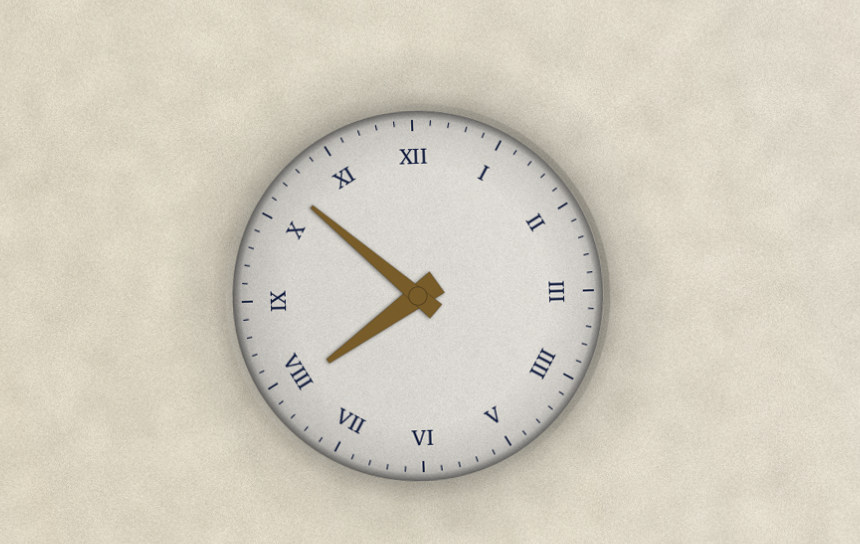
7h52
